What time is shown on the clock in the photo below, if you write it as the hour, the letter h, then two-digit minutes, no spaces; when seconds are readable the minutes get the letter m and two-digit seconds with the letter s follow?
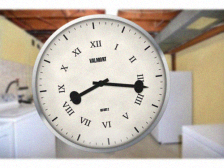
8h17
